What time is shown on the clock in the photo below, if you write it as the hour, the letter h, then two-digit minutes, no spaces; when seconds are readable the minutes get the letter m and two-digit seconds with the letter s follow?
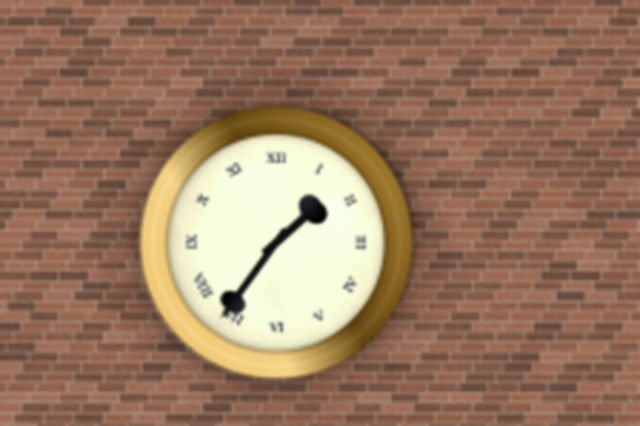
1h36
